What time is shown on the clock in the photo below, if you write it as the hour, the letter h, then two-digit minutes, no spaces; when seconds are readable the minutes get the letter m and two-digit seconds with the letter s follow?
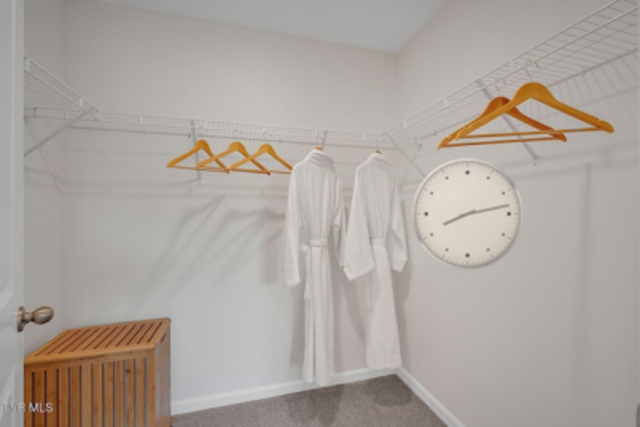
8h13
